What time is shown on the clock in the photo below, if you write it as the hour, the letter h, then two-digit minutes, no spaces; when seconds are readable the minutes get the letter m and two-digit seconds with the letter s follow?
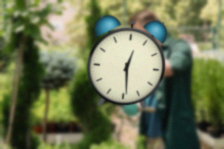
12h29
